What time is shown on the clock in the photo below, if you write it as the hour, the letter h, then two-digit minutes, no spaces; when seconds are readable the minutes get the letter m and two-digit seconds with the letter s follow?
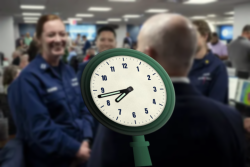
7h43
